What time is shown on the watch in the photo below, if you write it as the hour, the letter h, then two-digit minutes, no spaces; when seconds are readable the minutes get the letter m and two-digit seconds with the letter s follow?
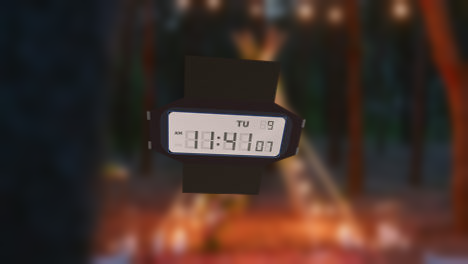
11h41m07s
